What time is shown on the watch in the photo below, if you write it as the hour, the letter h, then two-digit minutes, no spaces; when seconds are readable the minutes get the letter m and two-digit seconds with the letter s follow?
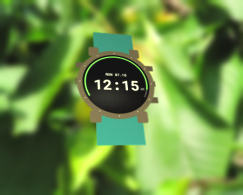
12h15
